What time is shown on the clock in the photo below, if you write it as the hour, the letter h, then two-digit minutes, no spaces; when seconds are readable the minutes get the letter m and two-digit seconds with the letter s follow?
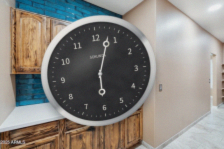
6h03
